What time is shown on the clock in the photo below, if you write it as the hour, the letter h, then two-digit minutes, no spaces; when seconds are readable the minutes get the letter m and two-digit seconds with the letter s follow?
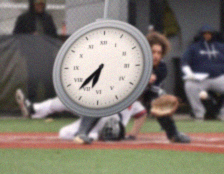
6h37
